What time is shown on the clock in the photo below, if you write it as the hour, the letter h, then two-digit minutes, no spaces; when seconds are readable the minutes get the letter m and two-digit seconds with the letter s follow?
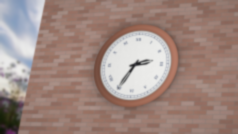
2h35
